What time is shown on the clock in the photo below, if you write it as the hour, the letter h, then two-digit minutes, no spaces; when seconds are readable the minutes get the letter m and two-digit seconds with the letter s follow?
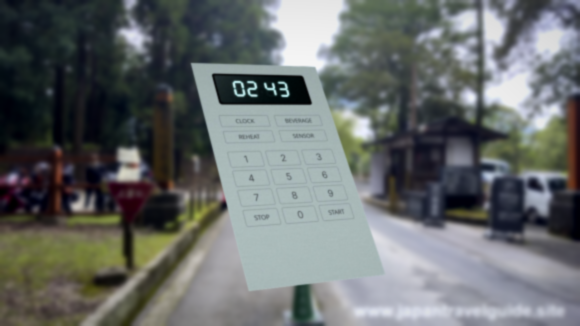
2h43
